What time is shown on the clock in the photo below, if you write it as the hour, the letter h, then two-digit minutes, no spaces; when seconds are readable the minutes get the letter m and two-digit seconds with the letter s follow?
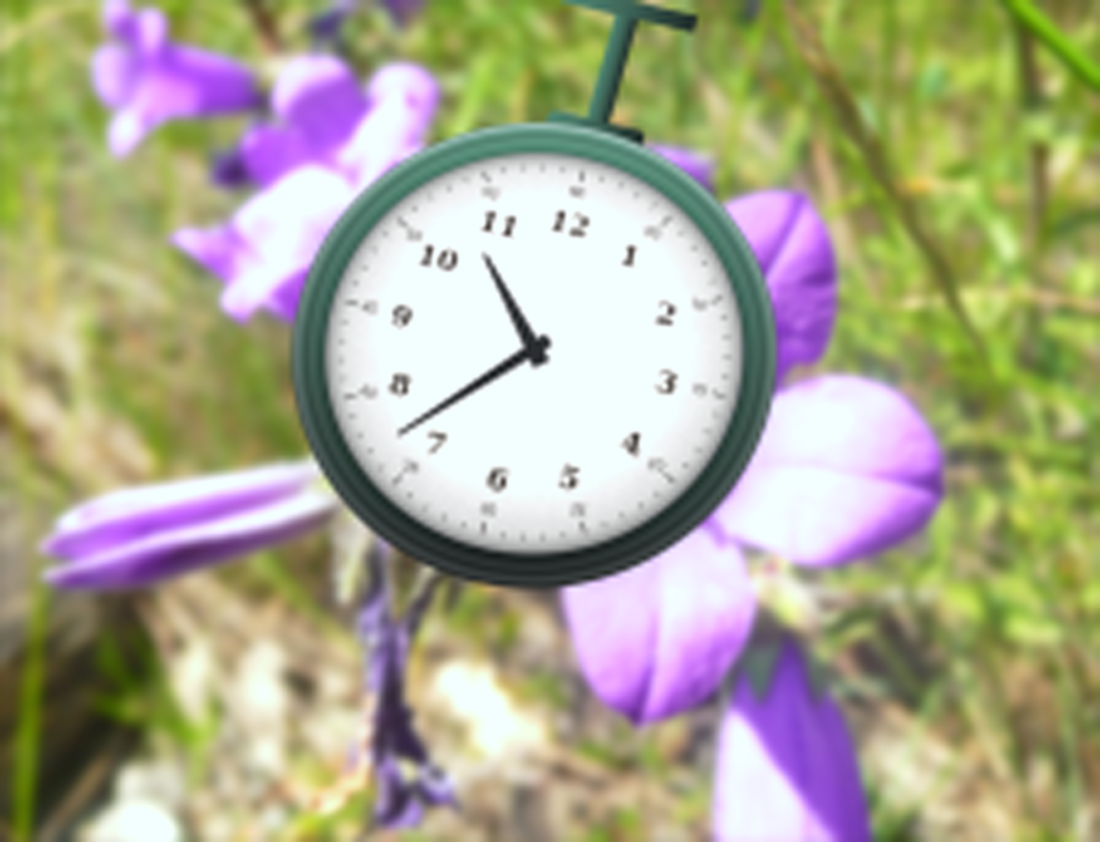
10h37
